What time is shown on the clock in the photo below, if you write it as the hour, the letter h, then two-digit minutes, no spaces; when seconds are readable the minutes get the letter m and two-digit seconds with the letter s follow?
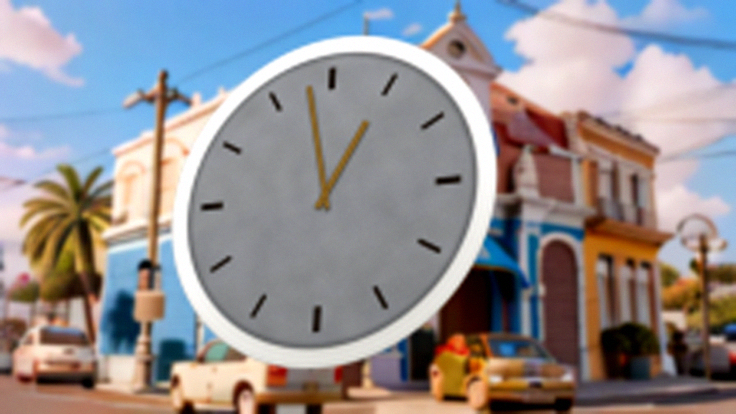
12h58
